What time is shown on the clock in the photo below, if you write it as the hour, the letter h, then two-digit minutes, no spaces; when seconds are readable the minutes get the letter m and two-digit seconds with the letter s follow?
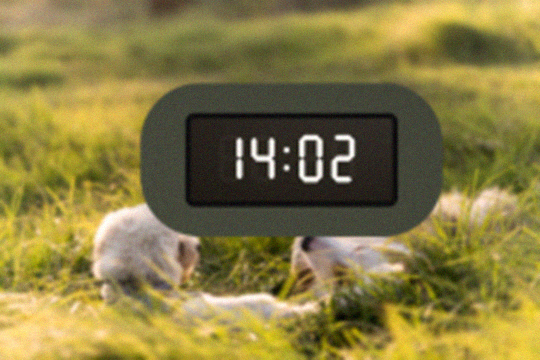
14h02
